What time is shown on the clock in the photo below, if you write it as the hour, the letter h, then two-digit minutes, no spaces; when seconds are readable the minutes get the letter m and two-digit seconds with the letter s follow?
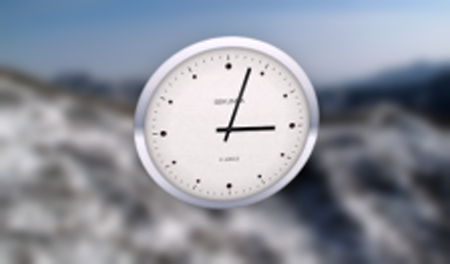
3h03
